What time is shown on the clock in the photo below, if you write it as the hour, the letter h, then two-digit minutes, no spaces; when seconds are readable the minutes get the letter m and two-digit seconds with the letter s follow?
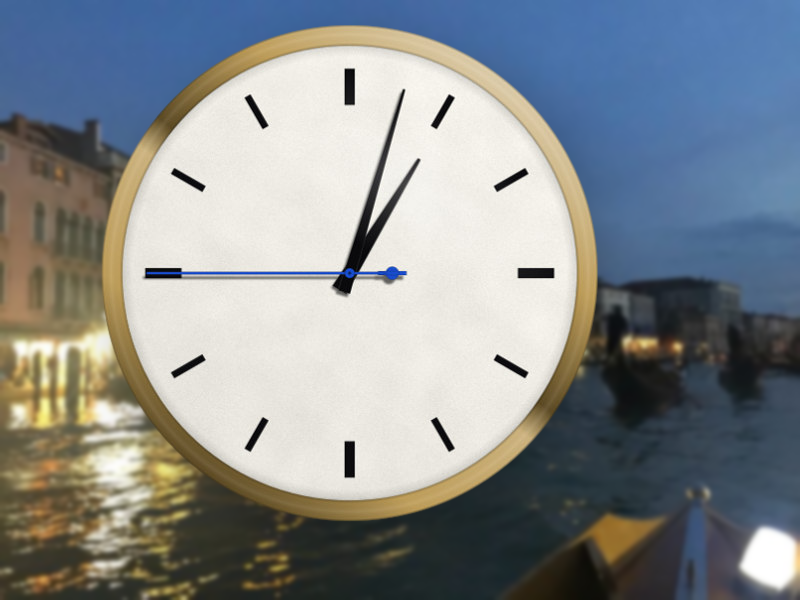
1h02m45s
